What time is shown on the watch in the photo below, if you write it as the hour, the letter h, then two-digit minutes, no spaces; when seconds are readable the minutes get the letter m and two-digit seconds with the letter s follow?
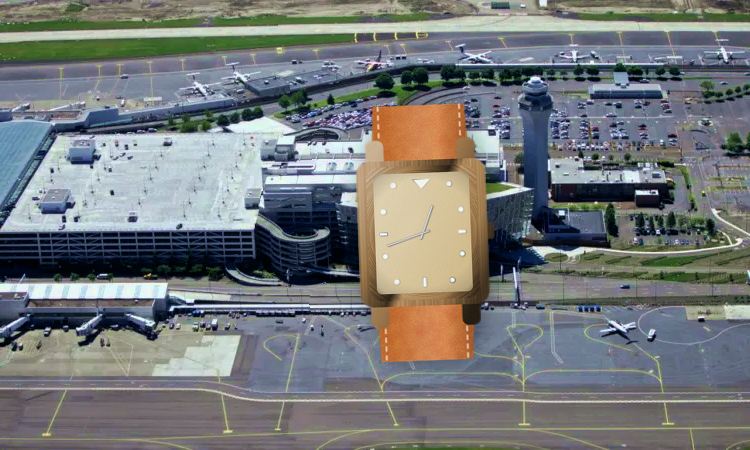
12h42
